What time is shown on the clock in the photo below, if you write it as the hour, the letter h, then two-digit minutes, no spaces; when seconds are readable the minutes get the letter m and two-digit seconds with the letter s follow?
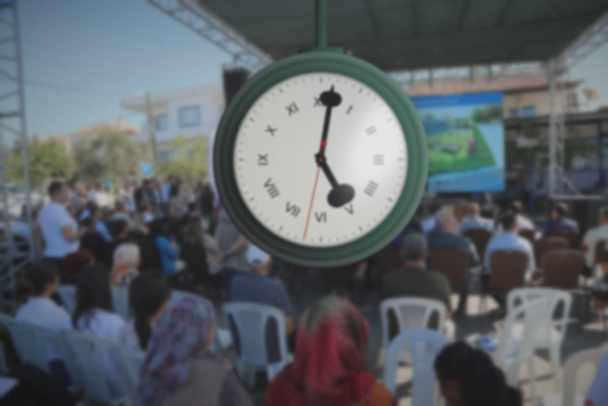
5h01m32s
